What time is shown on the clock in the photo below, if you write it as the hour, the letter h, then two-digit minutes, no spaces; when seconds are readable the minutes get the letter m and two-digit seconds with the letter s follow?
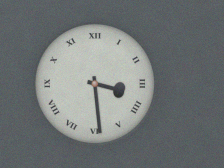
3h29
